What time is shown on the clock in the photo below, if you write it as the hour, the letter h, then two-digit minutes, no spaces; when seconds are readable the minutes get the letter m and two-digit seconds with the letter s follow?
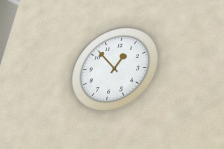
12h52
